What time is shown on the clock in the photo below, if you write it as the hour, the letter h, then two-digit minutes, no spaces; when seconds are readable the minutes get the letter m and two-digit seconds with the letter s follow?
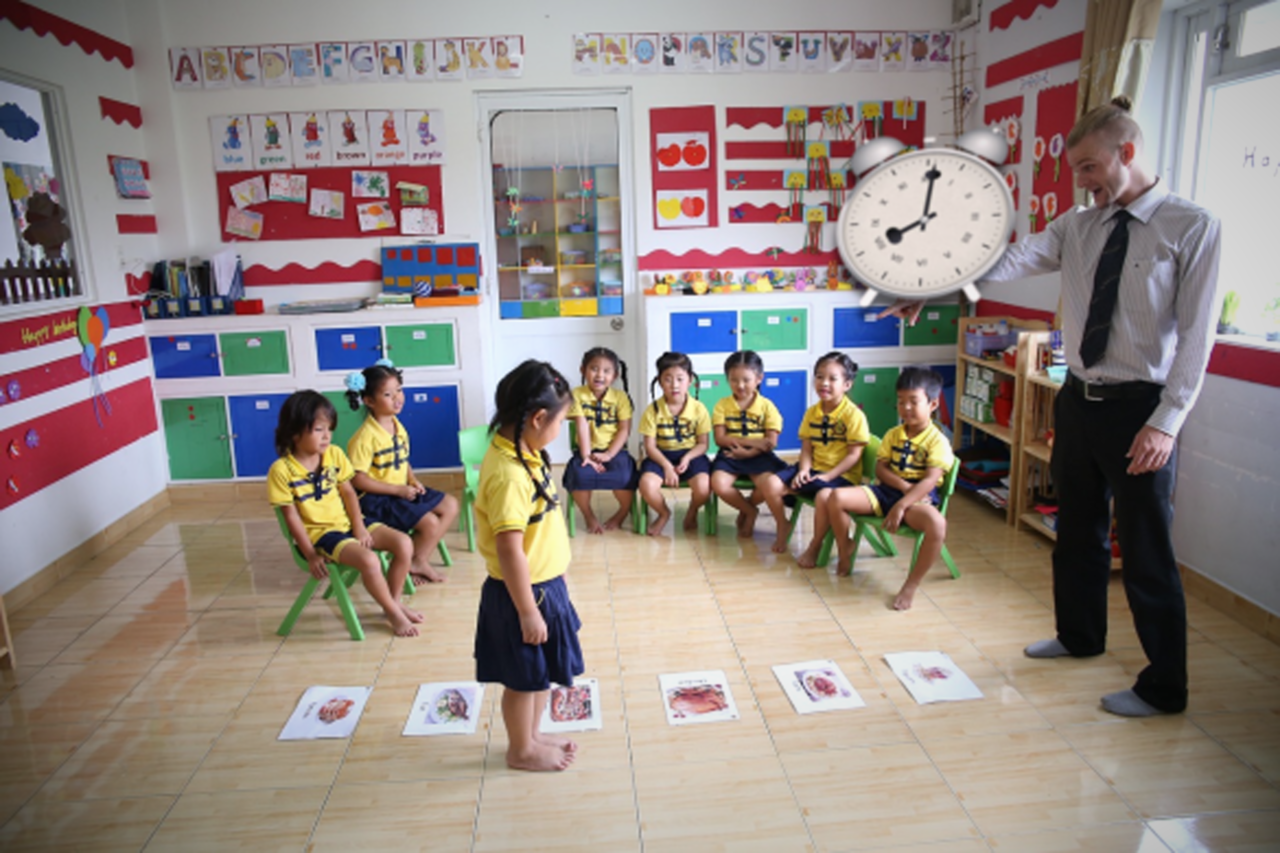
8h01
